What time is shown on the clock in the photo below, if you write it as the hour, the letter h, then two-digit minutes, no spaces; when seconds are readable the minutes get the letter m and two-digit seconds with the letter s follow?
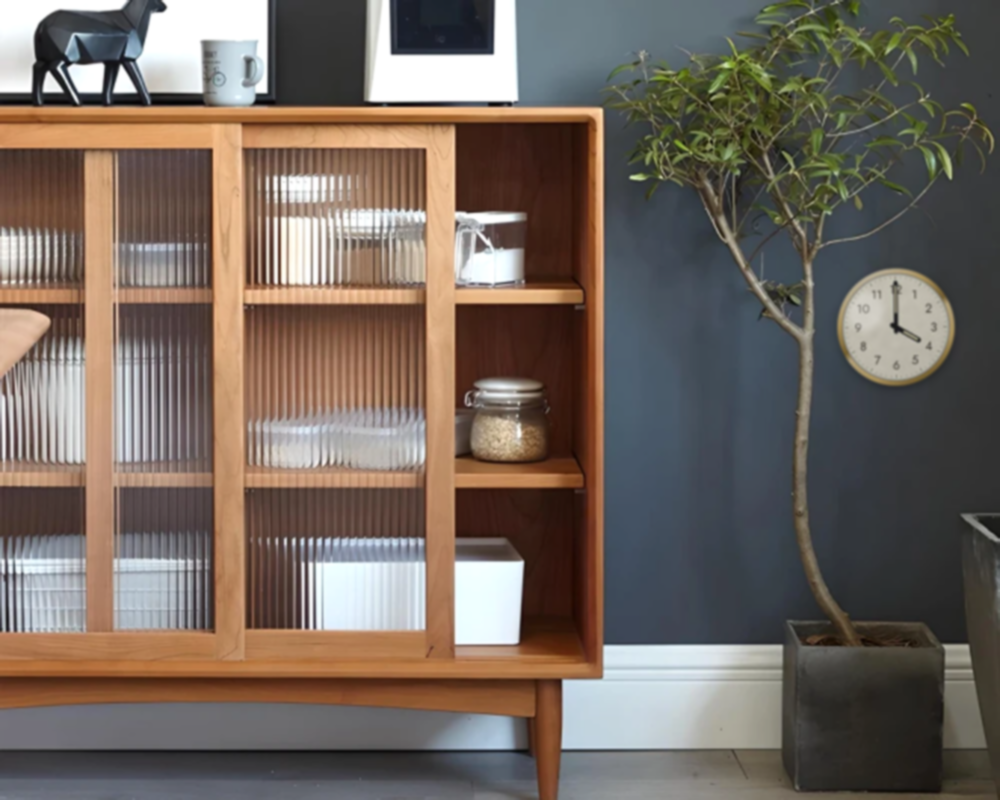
4h00
